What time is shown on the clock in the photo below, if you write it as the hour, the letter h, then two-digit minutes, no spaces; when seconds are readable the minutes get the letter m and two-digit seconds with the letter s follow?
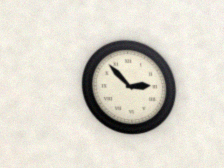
2h53
